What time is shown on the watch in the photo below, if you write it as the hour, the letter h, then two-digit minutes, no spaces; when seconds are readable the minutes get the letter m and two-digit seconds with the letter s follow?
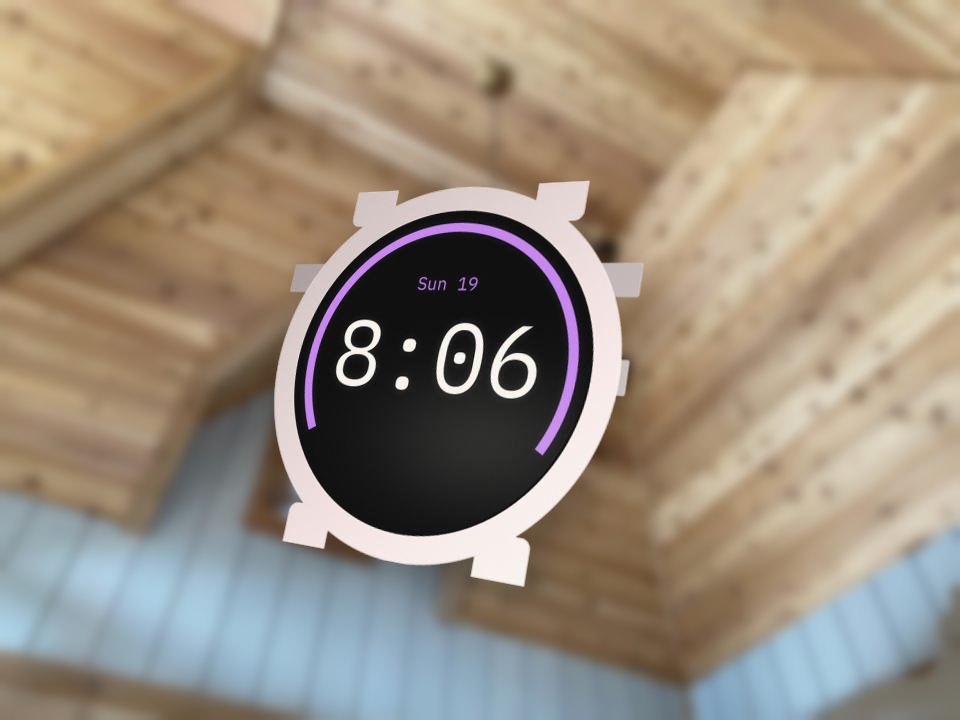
8h06
